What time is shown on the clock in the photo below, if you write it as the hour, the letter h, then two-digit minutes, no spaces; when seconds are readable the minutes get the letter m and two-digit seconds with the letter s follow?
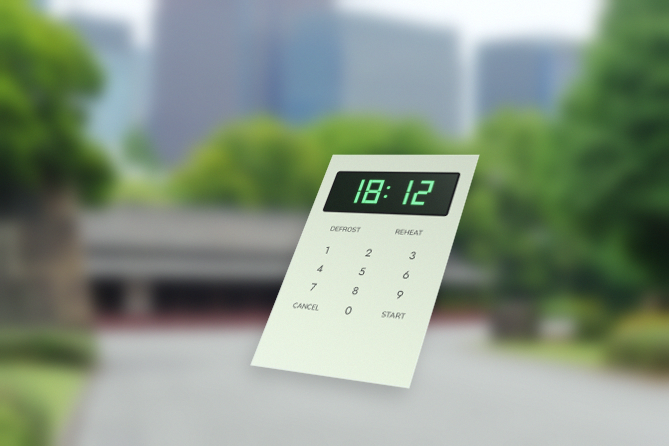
18h12
